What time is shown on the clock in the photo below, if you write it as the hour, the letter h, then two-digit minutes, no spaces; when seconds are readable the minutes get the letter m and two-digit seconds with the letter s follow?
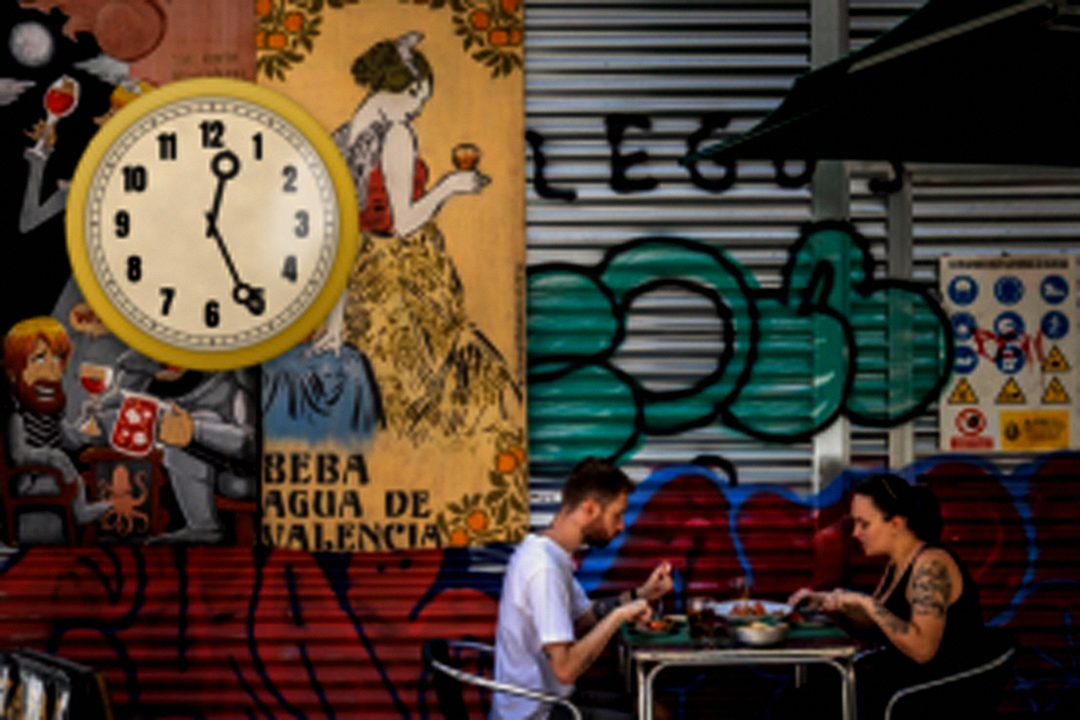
12h26
